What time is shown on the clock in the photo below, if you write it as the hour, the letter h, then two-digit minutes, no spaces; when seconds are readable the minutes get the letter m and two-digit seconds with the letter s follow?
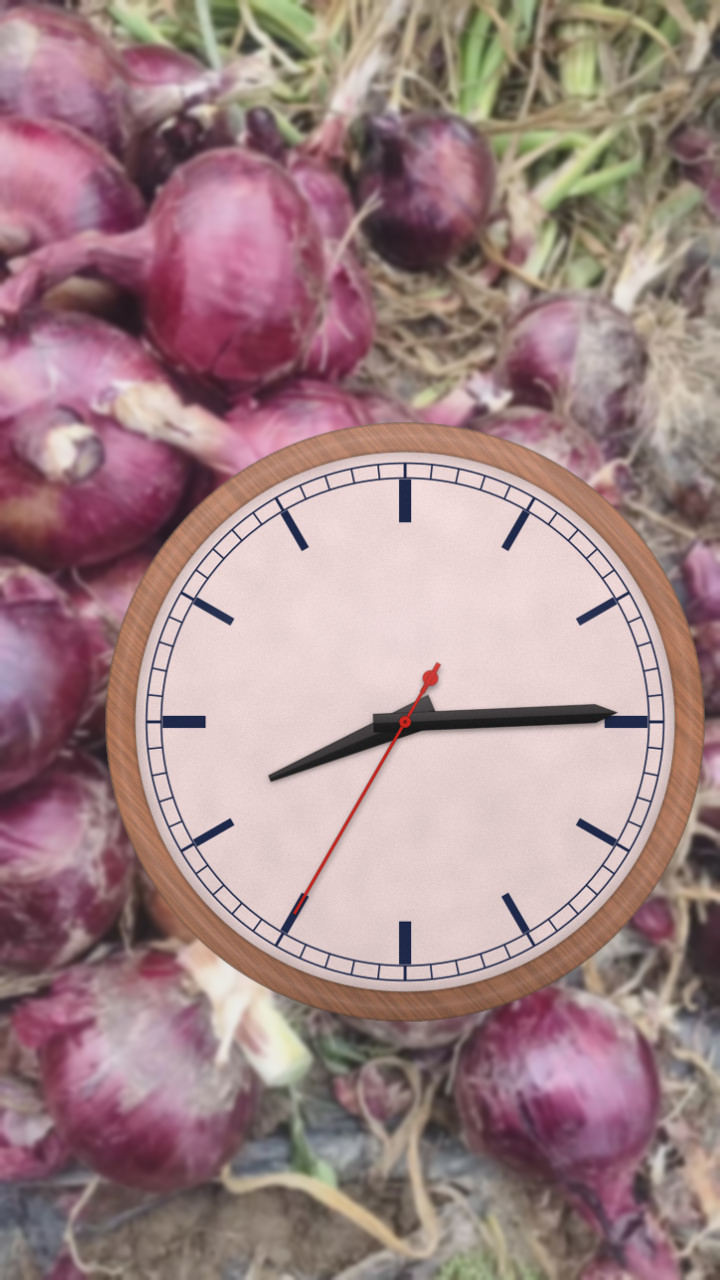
8h14m35s
